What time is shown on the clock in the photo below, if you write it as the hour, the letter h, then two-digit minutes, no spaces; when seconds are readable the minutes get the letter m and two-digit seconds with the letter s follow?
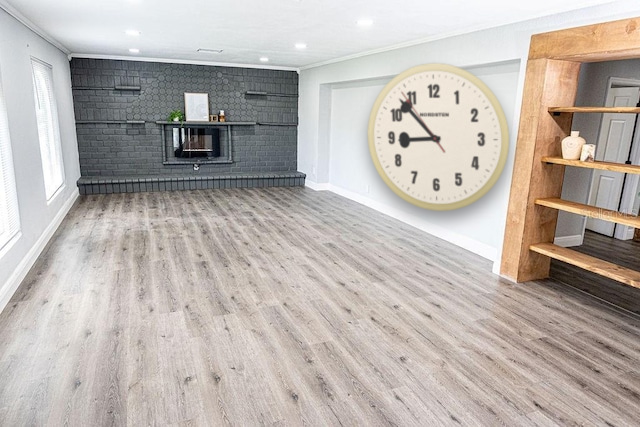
8h52m54s
